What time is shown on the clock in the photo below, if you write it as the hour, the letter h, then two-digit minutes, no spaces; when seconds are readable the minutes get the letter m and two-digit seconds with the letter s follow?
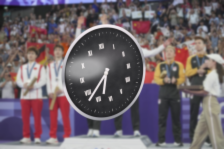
6h38
